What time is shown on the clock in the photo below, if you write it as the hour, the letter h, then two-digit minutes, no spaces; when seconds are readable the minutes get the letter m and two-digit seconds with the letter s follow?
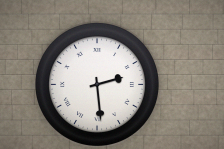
2h29
